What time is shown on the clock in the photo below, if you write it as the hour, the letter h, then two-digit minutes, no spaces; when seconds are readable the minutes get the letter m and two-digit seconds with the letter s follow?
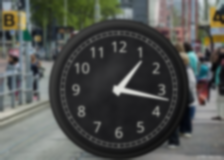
1h17
